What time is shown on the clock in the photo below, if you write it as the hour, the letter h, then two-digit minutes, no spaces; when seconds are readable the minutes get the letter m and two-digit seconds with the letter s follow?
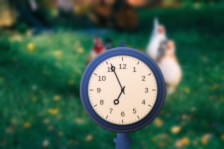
6h56
